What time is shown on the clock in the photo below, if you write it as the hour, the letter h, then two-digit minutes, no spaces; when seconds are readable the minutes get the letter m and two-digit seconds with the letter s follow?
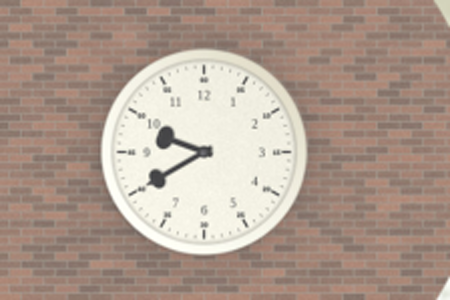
9h40
